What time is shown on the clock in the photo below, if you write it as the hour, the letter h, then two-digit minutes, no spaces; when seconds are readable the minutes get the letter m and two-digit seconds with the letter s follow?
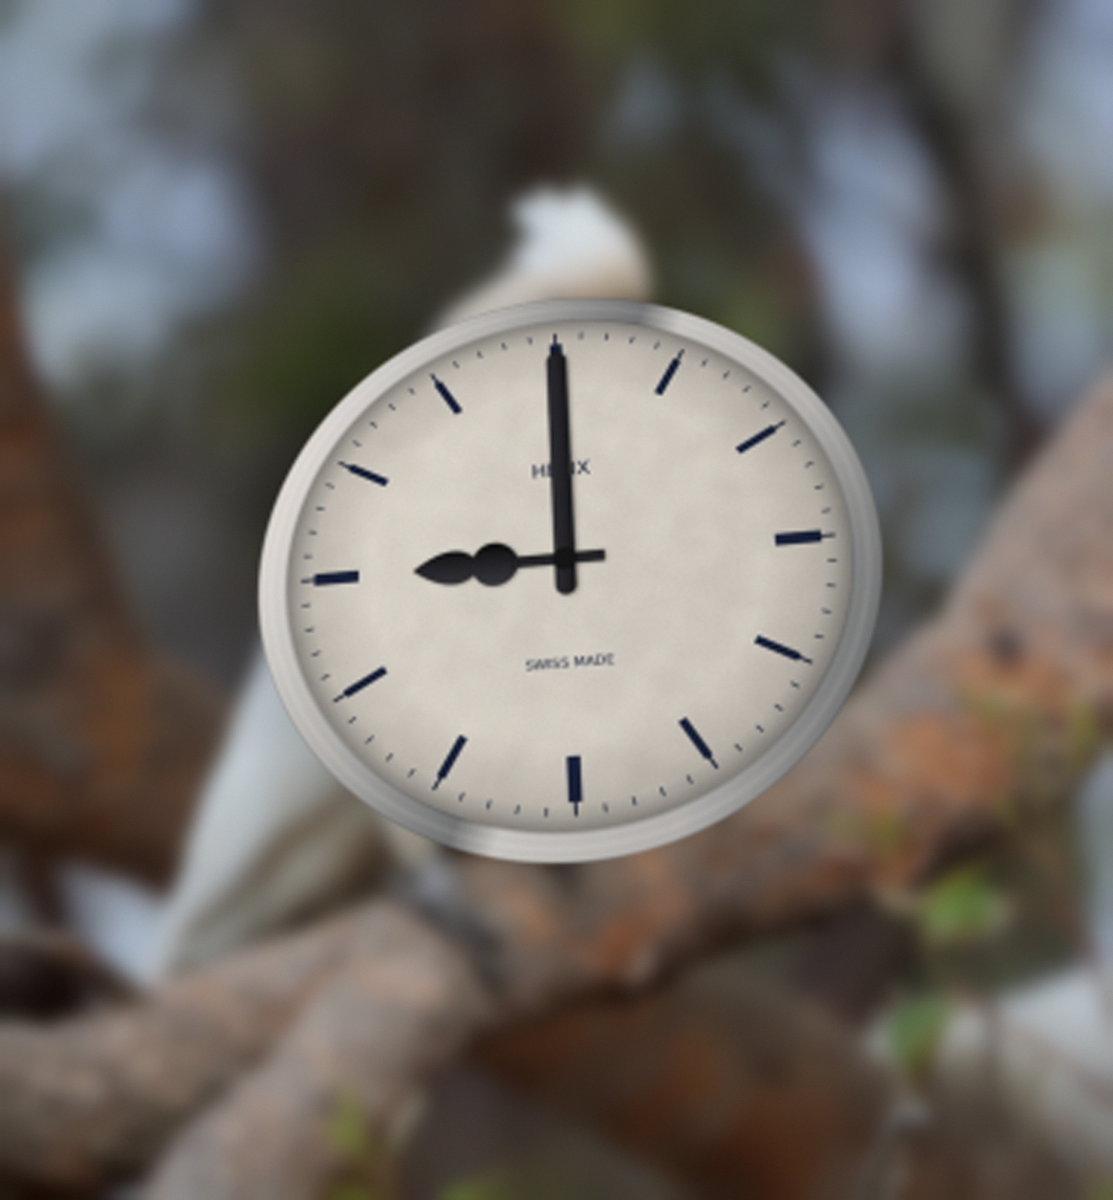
9h00
